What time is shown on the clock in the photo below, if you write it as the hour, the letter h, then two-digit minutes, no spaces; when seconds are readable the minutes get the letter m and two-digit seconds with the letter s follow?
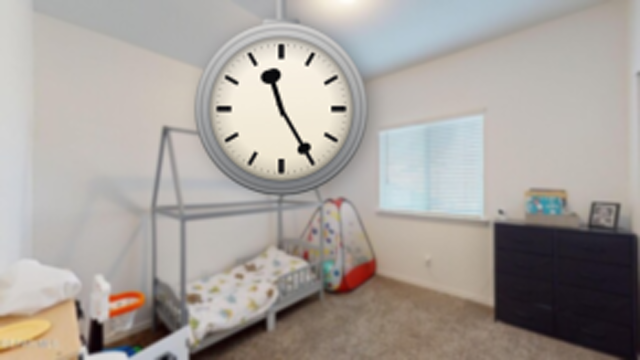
11h25
